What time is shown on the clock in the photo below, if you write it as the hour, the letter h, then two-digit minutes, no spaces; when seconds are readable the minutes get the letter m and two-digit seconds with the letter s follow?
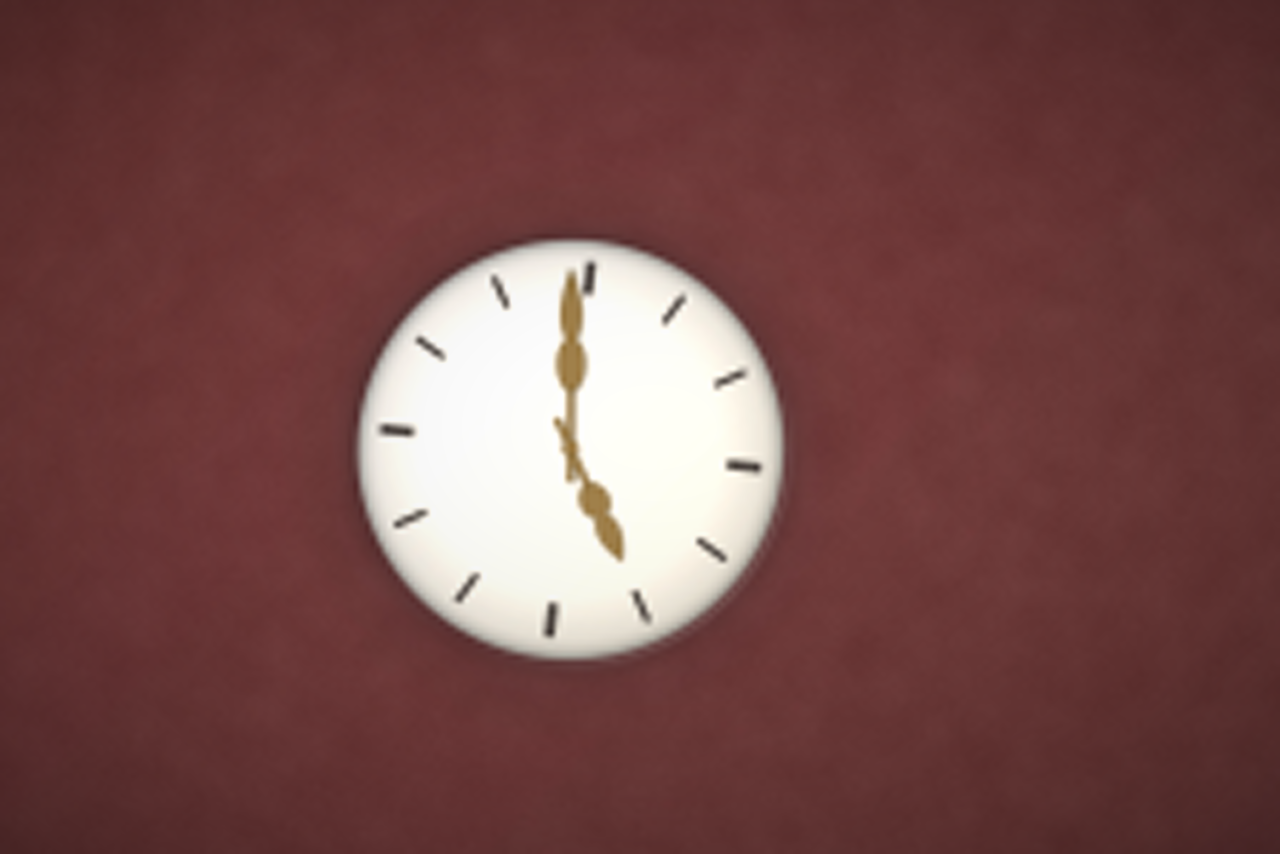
4h59
